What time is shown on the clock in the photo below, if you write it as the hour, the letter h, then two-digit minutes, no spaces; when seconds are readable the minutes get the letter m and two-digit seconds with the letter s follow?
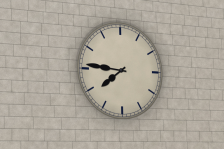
7h46
